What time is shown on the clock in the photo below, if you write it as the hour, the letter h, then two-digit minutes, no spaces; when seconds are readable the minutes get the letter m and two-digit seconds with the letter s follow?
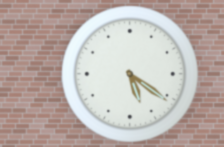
5h21
